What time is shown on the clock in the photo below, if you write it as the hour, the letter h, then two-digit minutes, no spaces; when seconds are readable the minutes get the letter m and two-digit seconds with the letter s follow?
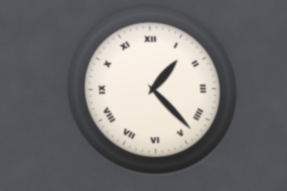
1h23
